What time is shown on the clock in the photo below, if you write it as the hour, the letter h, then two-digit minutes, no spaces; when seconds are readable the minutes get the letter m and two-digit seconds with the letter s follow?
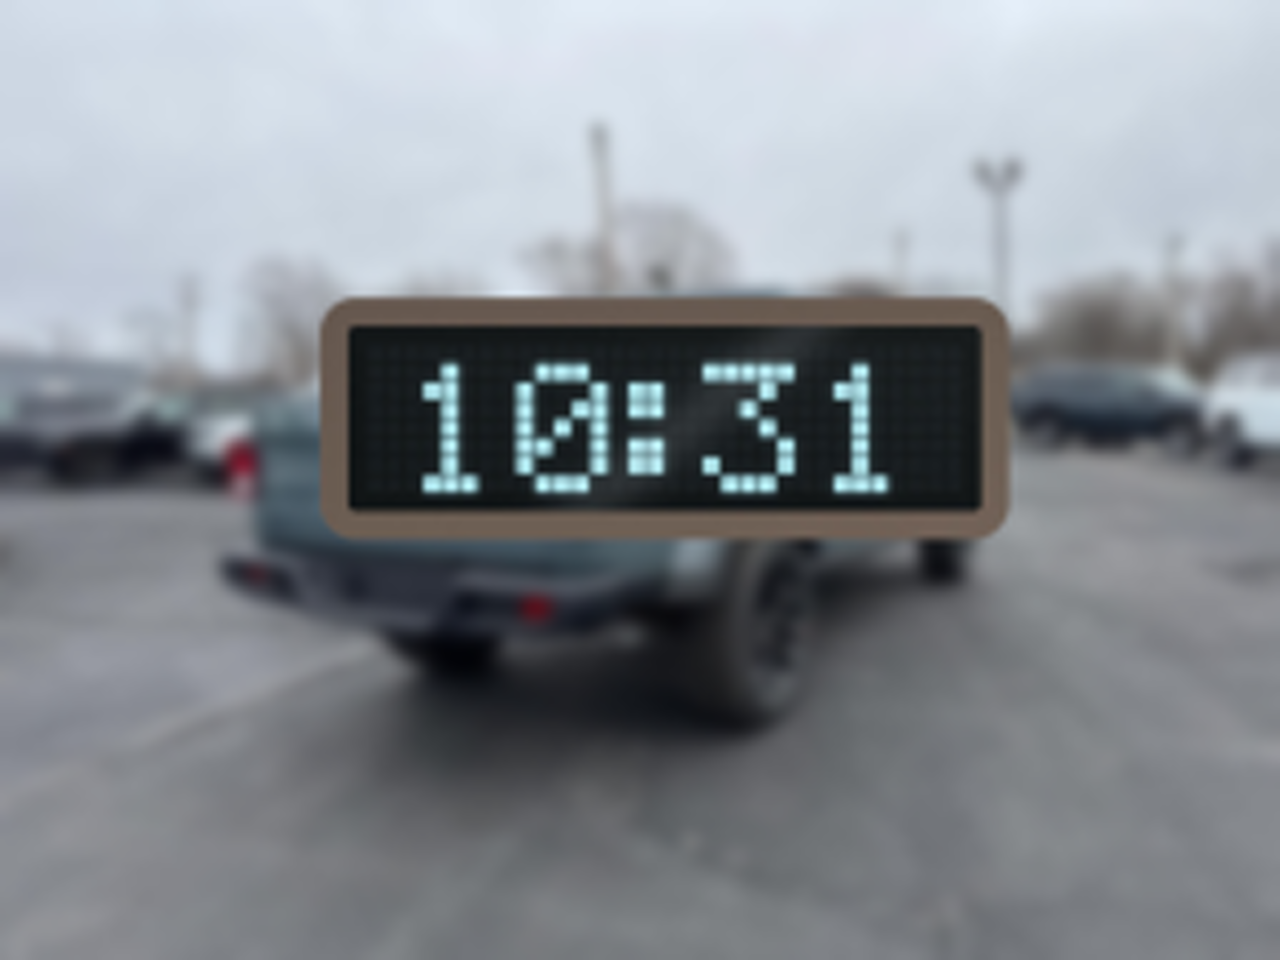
10h31
